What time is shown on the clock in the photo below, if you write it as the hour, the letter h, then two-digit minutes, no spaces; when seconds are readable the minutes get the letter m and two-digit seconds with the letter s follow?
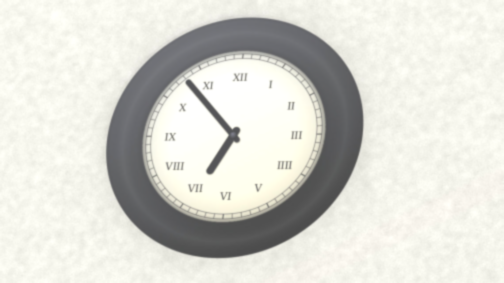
6h53
